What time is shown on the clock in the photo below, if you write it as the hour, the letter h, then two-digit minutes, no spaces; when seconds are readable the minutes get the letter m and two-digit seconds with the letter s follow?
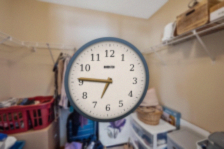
6h46
